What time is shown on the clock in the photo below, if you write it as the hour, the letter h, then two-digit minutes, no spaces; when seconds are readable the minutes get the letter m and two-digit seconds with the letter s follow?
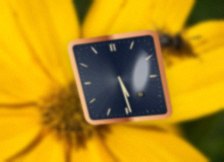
5h29
